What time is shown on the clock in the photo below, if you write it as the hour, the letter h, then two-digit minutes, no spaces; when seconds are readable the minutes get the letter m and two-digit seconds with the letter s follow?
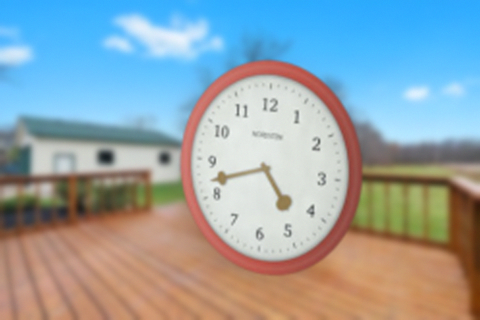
4h42
